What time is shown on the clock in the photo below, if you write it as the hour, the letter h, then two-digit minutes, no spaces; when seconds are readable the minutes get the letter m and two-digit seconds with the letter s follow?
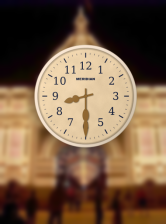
8h30
